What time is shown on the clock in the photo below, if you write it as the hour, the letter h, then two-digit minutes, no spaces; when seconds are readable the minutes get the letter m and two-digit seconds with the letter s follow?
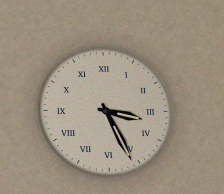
3h26
